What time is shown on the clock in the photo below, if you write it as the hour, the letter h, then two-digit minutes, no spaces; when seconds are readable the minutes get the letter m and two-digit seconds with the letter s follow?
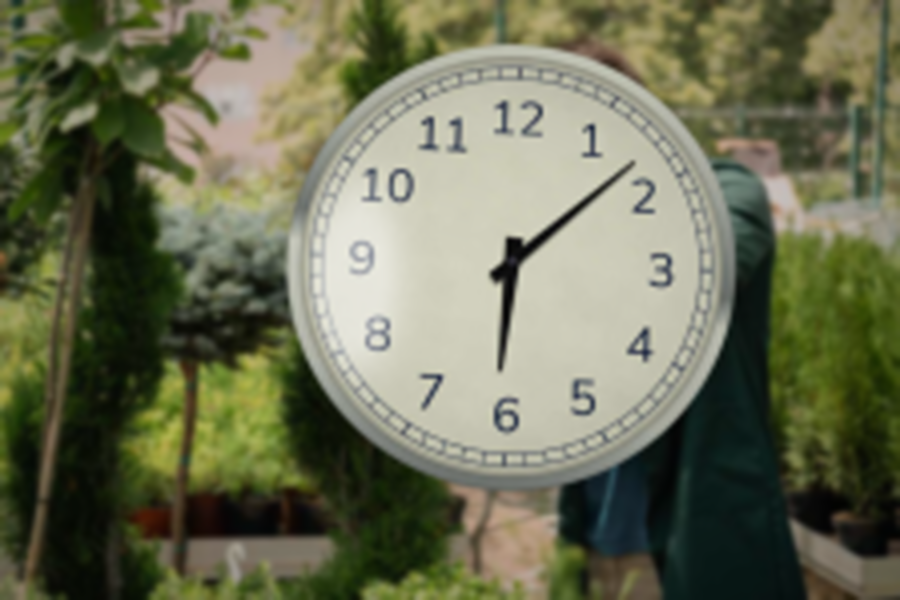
6h08
